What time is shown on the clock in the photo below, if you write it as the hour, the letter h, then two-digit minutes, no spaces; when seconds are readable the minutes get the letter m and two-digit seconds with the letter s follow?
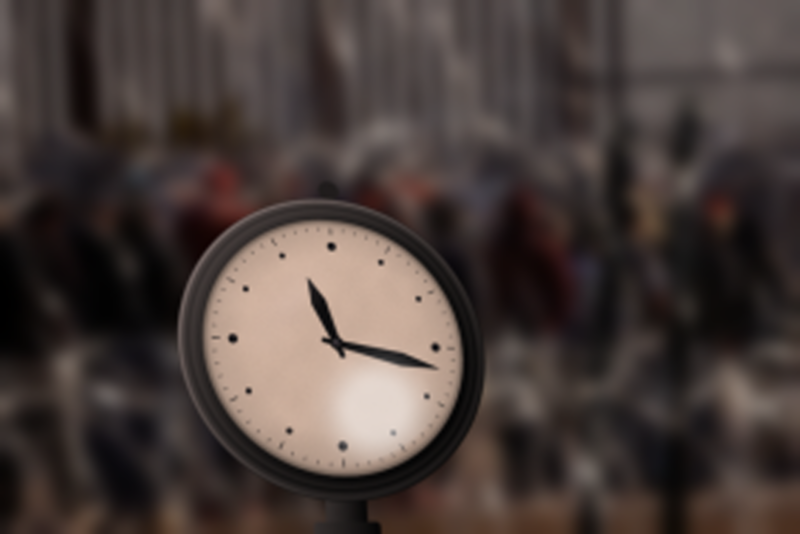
11h17
